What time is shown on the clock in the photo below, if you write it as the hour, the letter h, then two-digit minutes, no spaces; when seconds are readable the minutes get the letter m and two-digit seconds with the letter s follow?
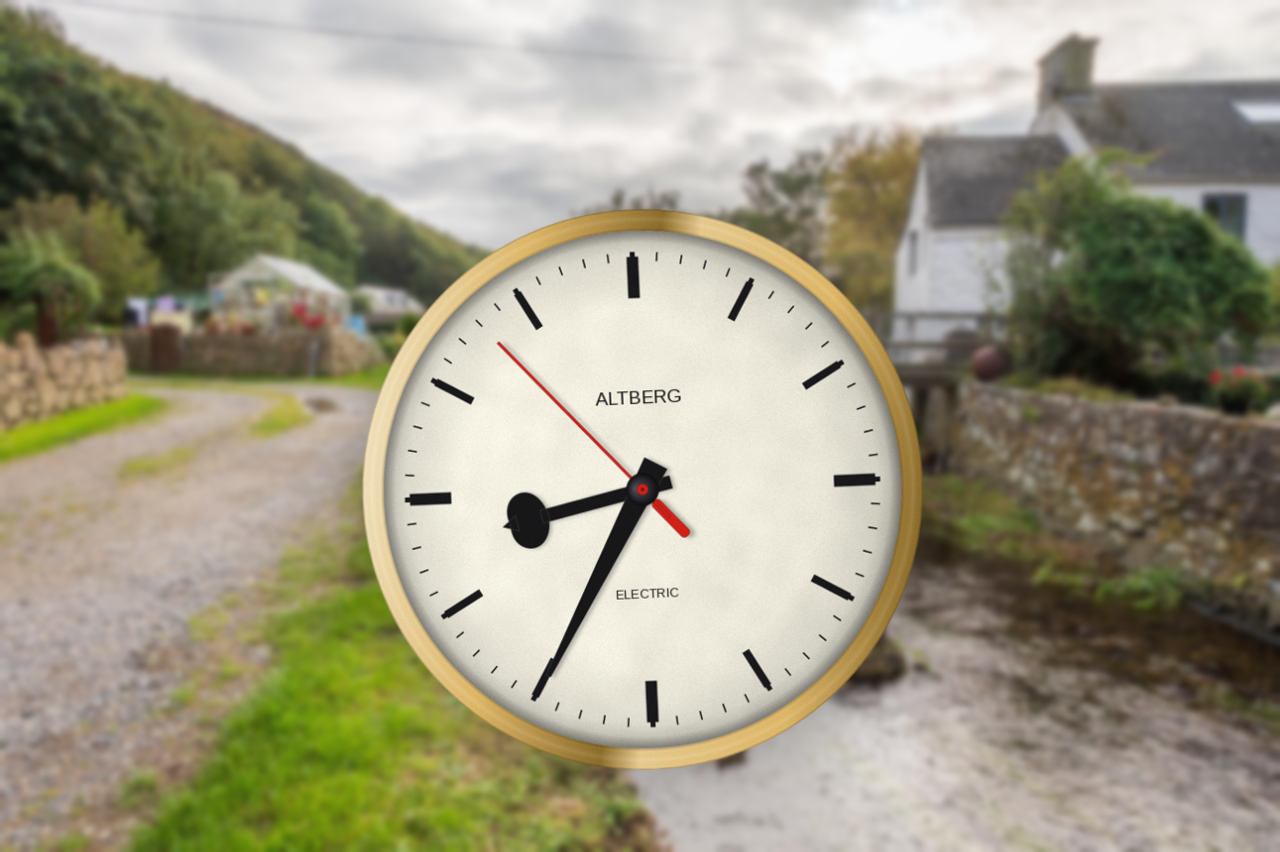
8h34m53s
